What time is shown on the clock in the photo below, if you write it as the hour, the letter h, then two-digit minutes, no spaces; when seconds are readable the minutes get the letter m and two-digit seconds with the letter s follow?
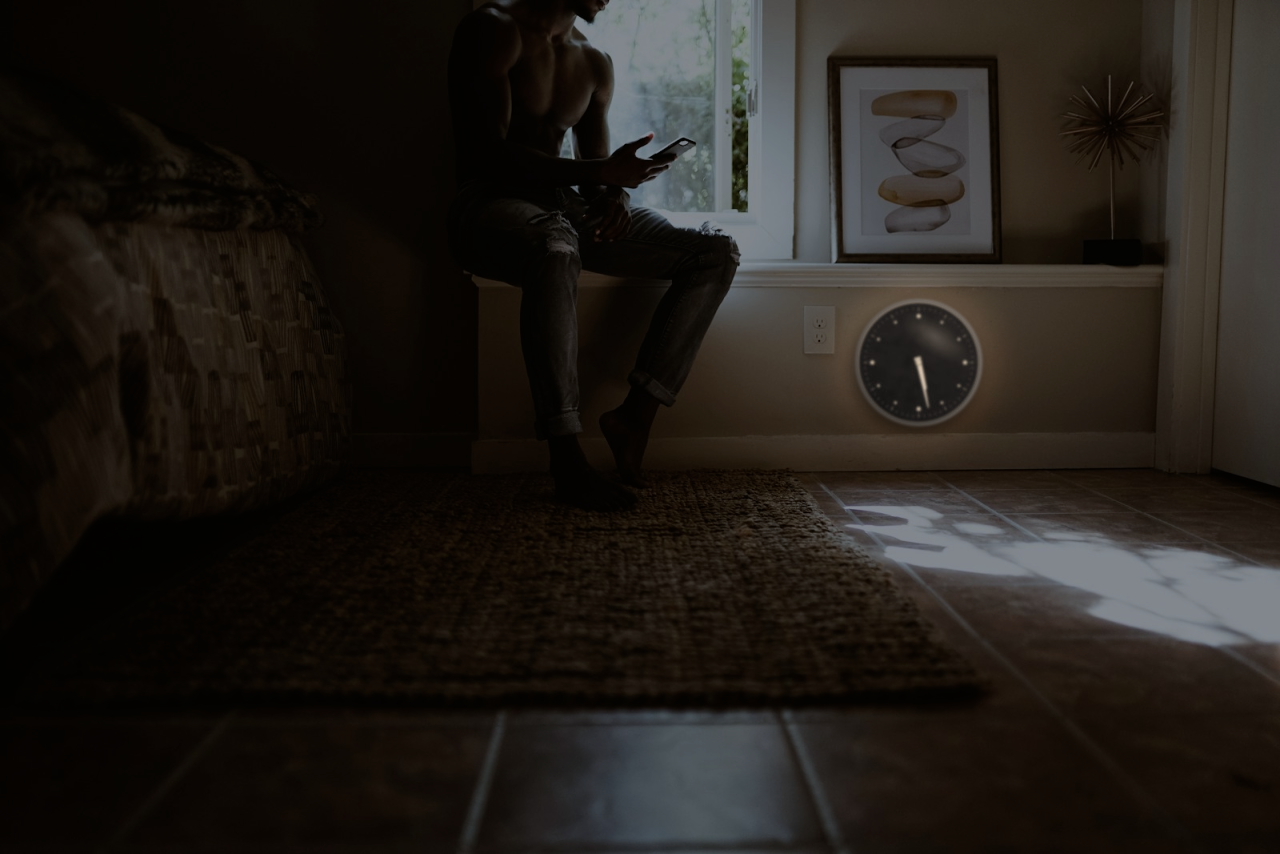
5h28
